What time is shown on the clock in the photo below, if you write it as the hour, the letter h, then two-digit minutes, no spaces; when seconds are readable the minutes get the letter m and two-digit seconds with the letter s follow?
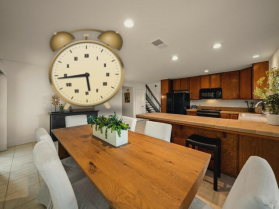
5h44
